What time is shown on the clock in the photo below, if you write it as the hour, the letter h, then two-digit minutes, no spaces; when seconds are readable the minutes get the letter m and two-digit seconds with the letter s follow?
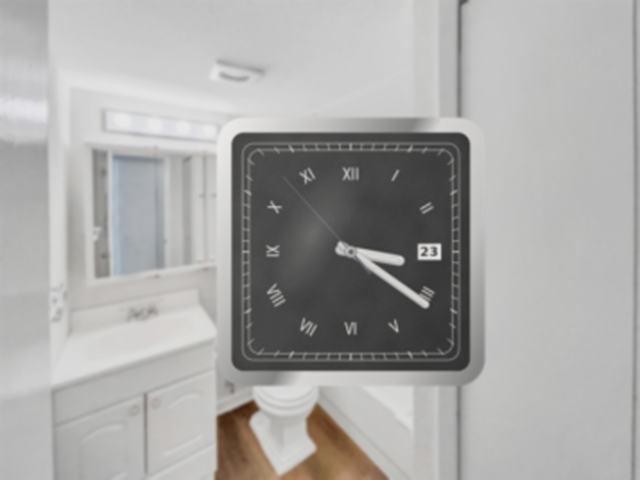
3h20m53s
